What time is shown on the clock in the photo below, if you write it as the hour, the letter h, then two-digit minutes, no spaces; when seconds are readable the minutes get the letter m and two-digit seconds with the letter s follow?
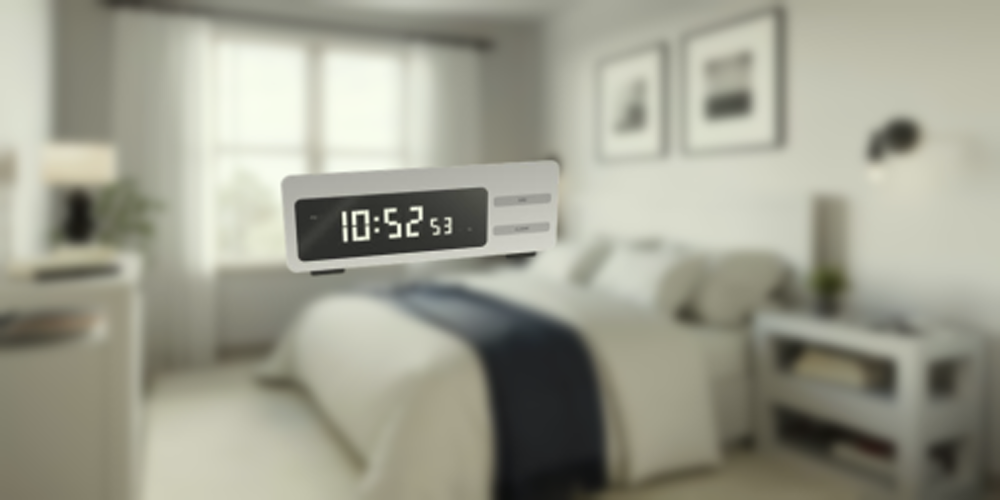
10h52m53s
